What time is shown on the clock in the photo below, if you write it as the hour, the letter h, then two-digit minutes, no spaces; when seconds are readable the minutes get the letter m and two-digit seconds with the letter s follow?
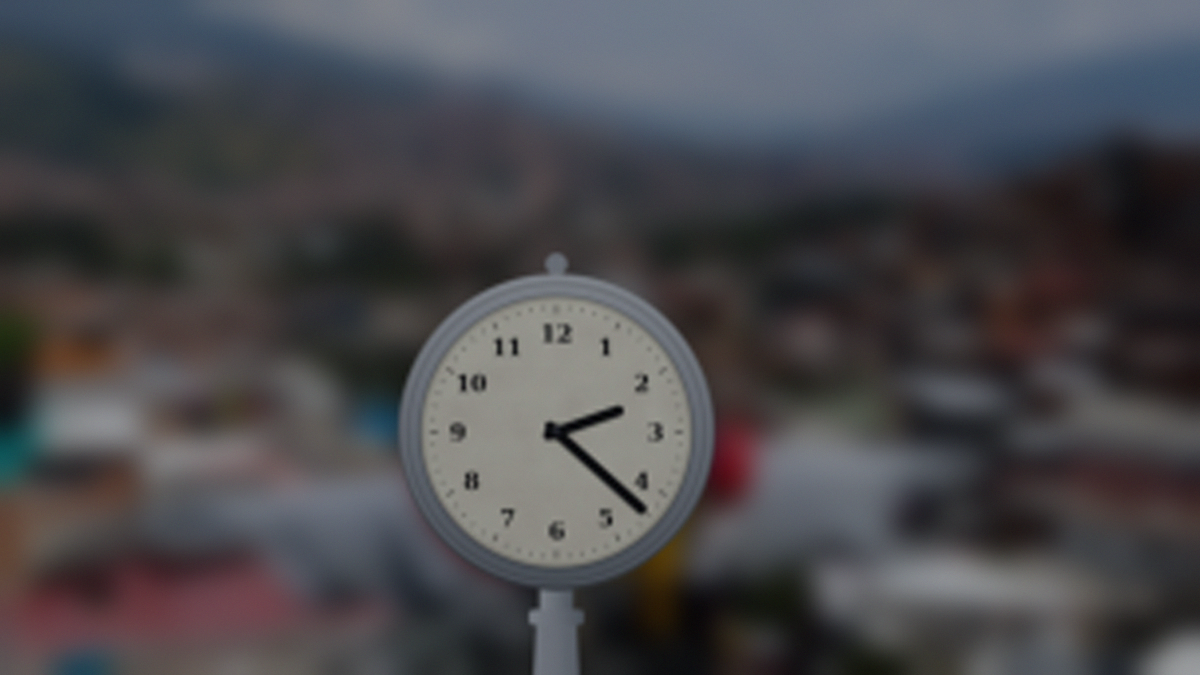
2h22
